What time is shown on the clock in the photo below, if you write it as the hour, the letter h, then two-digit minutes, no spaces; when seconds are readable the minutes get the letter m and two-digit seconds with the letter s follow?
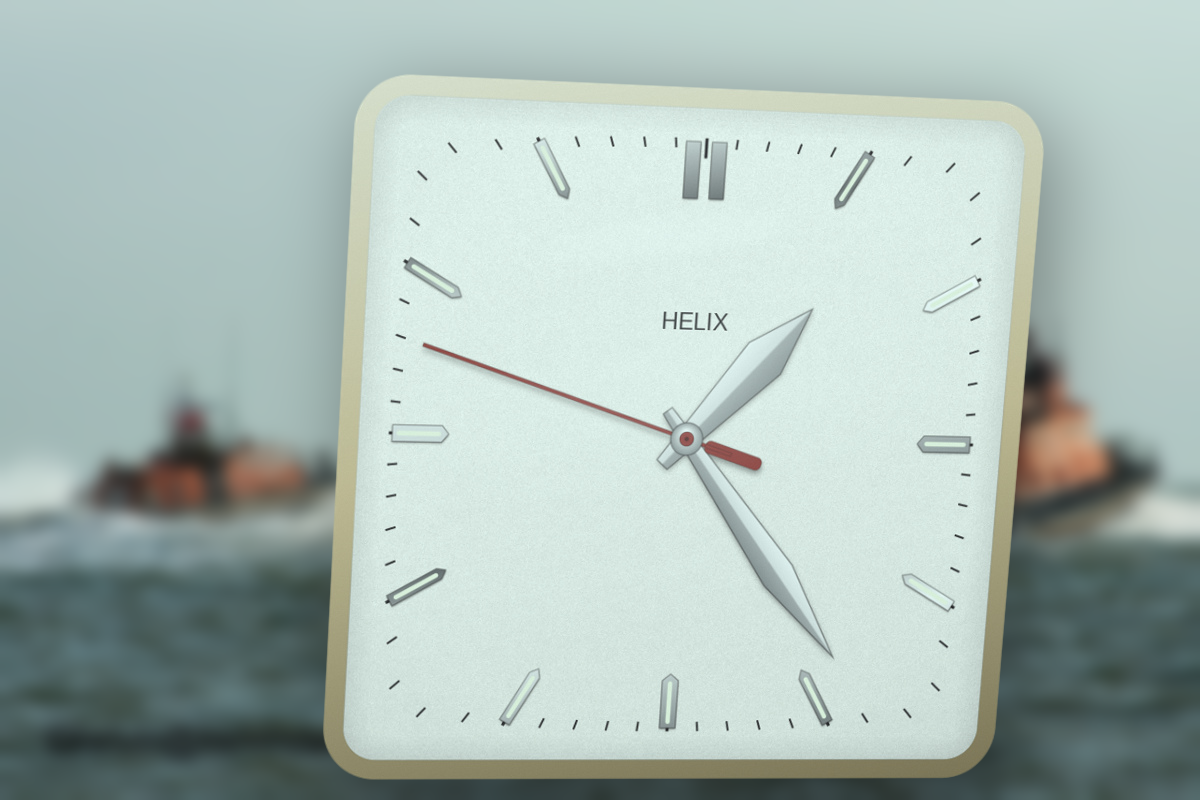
1h23m48s
